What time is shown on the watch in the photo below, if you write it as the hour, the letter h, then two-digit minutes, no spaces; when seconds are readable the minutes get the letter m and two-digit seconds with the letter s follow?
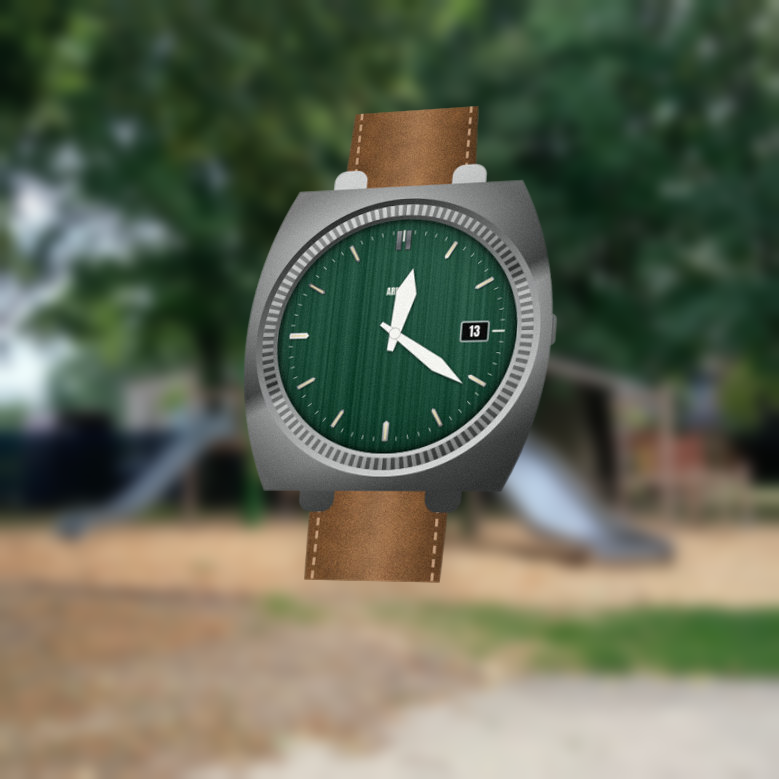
12h21
